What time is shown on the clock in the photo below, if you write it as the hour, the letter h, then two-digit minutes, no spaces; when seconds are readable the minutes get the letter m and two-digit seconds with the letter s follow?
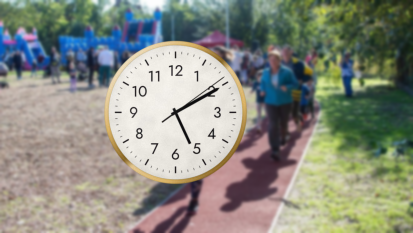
5h10m09s
